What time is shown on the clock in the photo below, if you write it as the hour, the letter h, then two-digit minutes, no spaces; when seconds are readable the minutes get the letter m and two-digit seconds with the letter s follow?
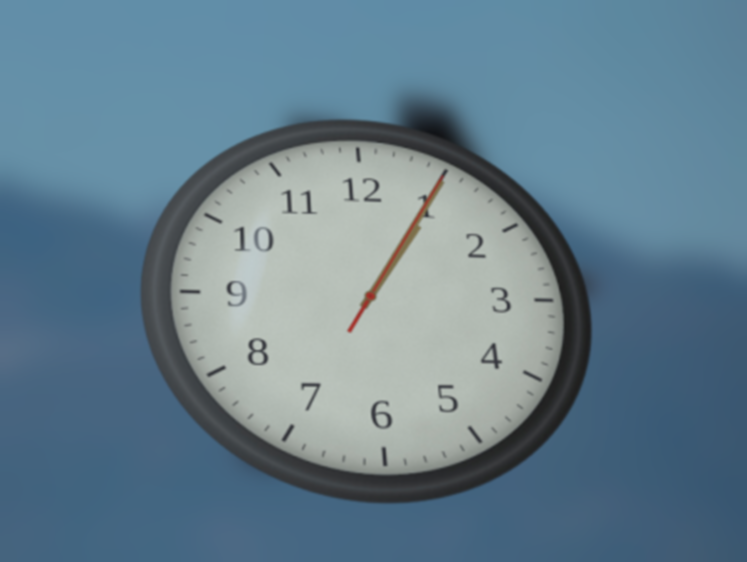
1h05m05s
